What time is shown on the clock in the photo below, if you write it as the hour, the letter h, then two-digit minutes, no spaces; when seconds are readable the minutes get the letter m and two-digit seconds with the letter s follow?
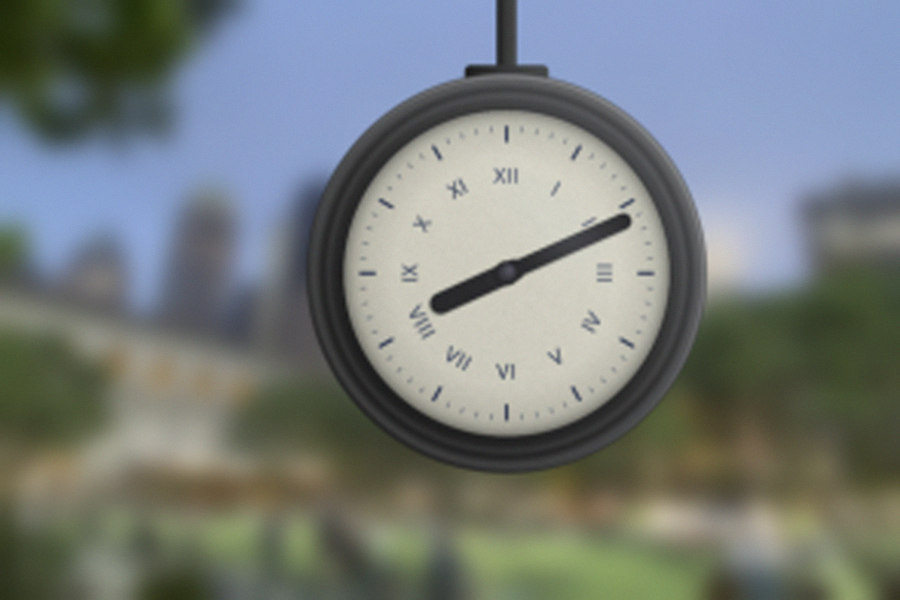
8h11
